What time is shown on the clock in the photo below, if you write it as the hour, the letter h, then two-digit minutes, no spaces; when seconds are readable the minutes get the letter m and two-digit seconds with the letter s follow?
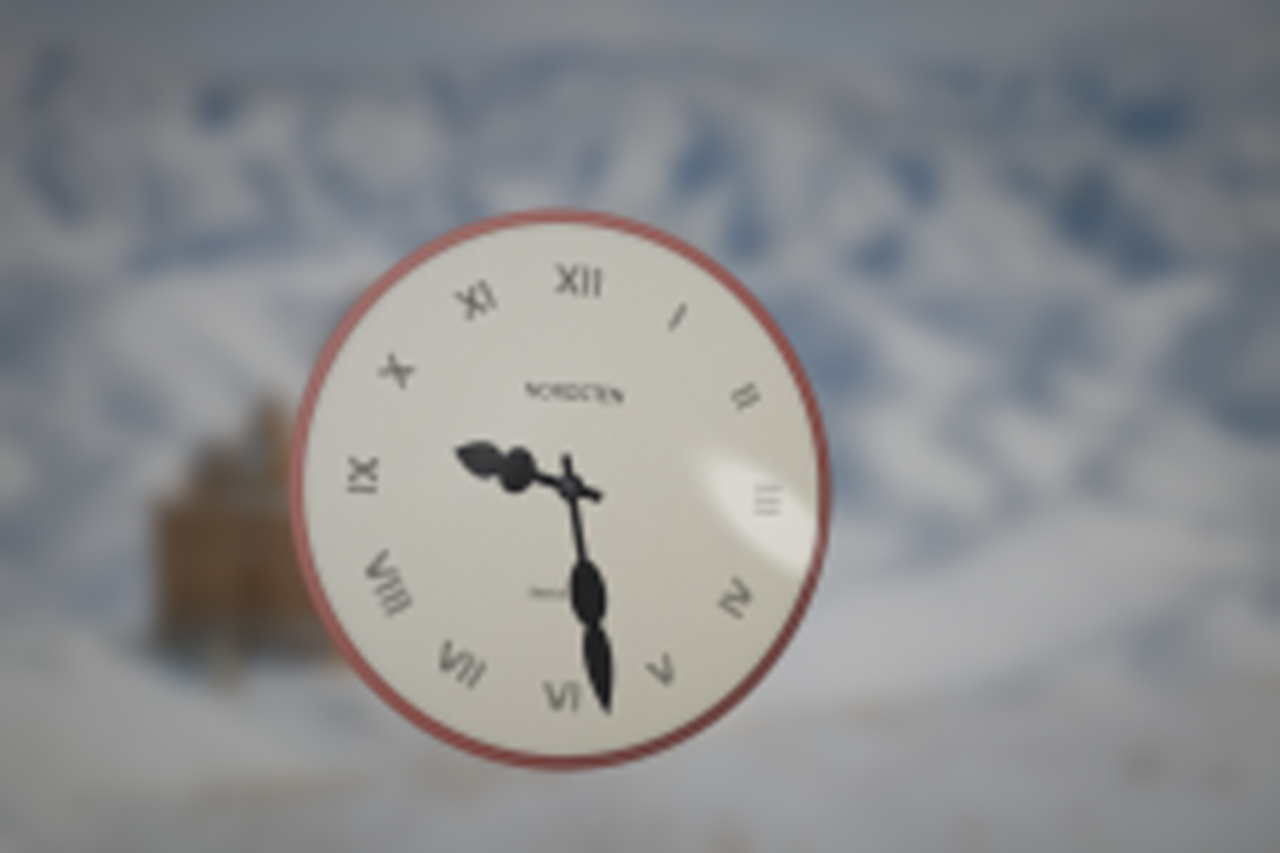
9h28
